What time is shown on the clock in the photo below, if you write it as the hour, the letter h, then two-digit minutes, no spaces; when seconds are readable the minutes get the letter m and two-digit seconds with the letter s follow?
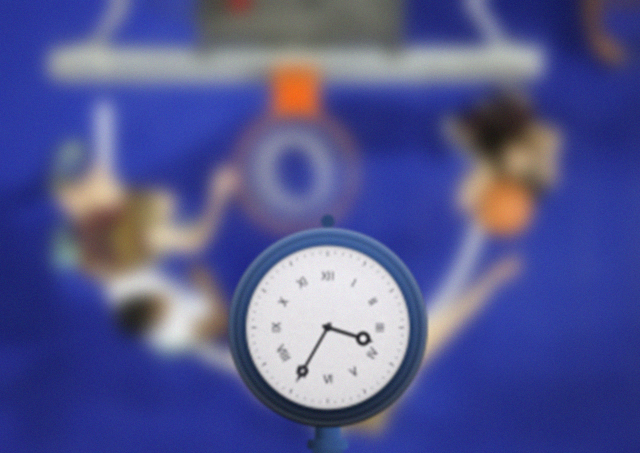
3h35
